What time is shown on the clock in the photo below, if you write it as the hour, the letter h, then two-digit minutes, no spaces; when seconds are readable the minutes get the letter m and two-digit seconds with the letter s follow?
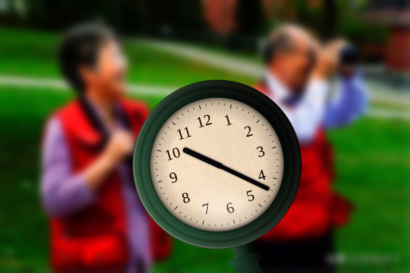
10h22
